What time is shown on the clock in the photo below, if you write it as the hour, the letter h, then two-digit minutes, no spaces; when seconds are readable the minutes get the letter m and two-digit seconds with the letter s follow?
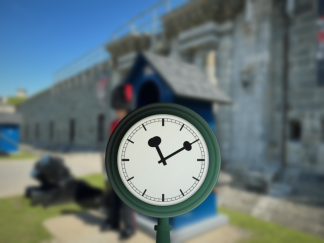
11h10
